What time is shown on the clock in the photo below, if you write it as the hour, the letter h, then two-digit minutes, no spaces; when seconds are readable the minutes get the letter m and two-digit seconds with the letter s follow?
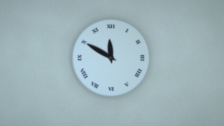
11h50
